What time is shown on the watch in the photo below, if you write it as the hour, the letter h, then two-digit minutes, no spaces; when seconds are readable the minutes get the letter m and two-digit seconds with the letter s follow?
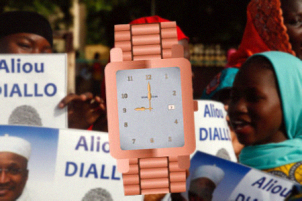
9h00
